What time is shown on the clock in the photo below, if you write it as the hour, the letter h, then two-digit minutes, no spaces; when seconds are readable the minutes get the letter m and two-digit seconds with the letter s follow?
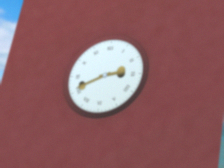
2h41
